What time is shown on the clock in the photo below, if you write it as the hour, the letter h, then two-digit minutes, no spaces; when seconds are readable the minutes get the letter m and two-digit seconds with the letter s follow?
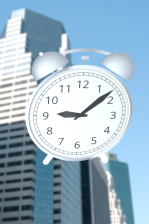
9h08
